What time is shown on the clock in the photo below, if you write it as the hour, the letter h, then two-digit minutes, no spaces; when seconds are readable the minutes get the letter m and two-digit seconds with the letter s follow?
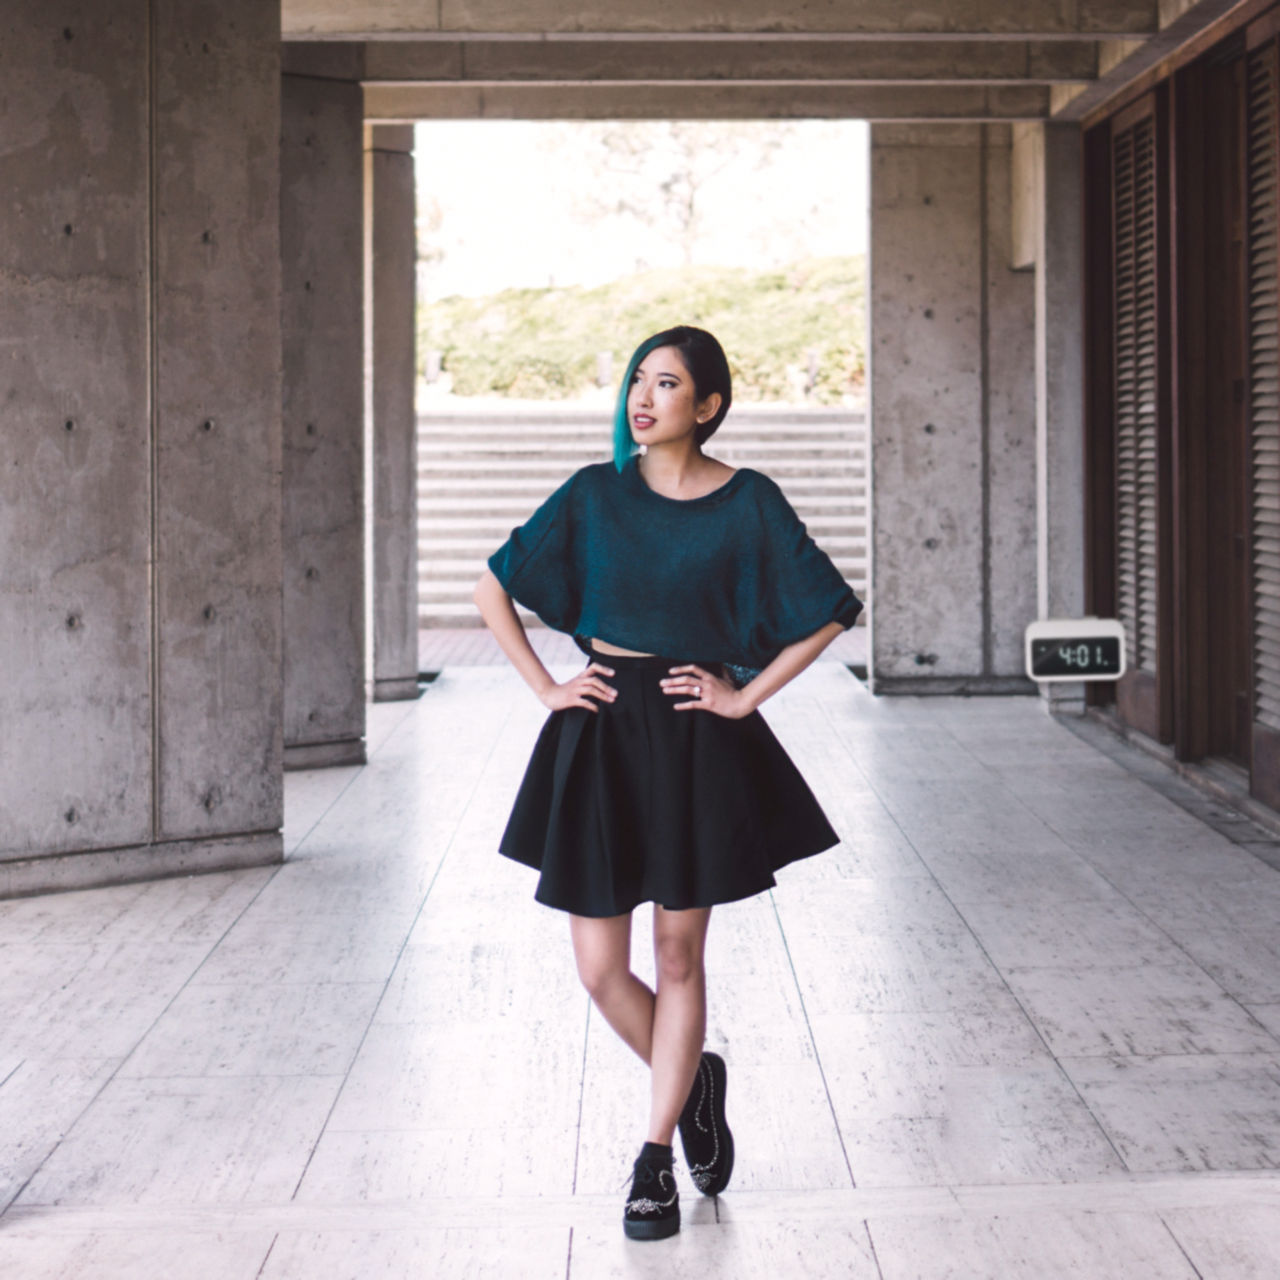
4h01
